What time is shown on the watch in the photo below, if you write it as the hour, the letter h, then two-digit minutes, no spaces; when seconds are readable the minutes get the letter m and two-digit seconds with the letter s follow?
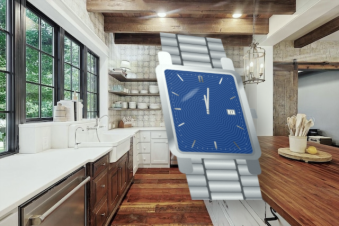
12h02
